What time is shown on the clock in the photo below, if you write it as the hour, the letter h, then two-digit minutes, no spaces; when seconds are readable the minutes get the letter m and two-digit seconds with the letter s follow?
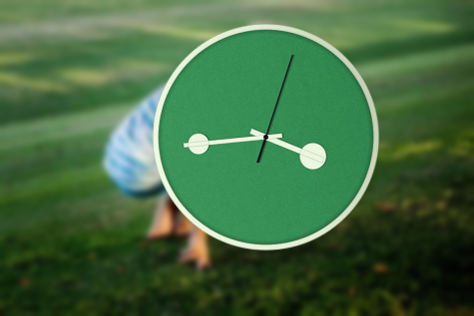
3h44m03s
